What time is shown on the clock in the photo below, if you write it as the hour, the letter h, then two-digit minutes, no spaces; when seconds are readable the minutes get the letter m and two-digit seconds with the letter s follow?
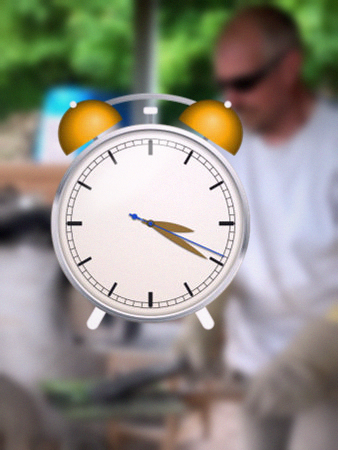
3h20m19s
